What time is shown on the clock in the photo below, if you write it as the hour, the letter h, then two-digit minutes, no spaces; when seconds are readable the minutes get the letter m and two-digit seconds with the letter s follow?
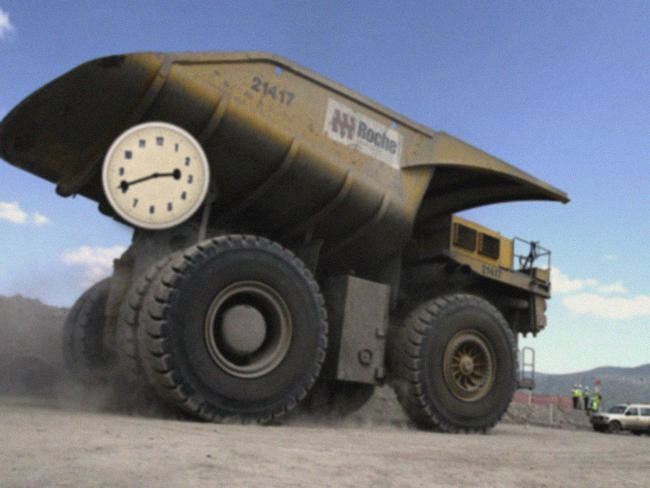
2h41
